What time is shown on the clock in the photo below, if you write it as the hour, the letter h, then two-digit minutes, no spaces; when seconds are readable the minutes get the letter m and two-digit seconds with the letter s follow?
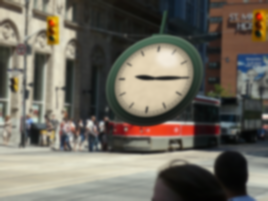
9h15
